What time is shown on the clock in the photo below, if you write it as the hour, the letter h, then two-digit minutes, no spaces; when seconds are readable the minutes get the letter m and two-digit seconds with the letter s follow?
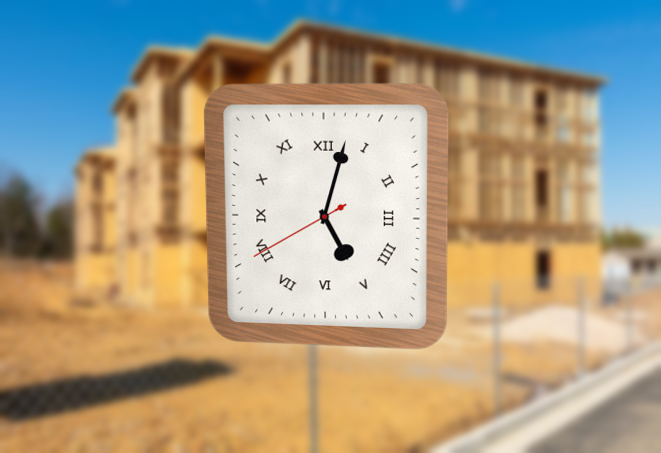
5h02m40s
